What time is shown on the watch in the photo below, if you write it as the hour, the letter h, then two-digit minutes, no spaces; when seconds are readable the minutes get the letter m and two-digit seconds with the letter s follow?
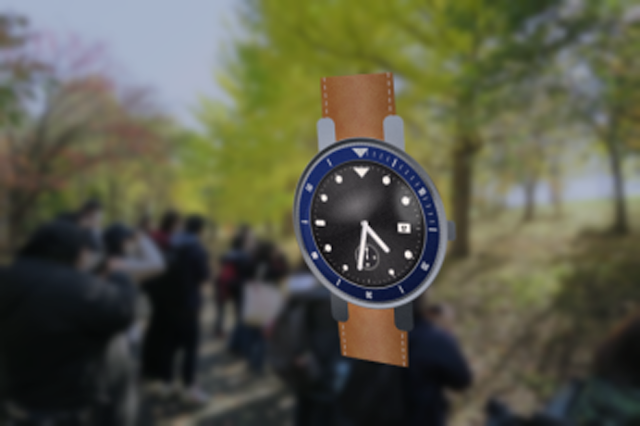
4h32
